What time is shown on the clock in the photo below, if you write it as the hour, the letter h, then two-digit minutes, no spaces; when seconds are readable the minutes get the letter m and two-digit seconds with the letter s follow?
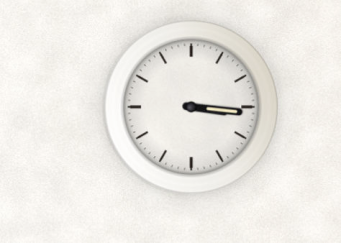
3h16
